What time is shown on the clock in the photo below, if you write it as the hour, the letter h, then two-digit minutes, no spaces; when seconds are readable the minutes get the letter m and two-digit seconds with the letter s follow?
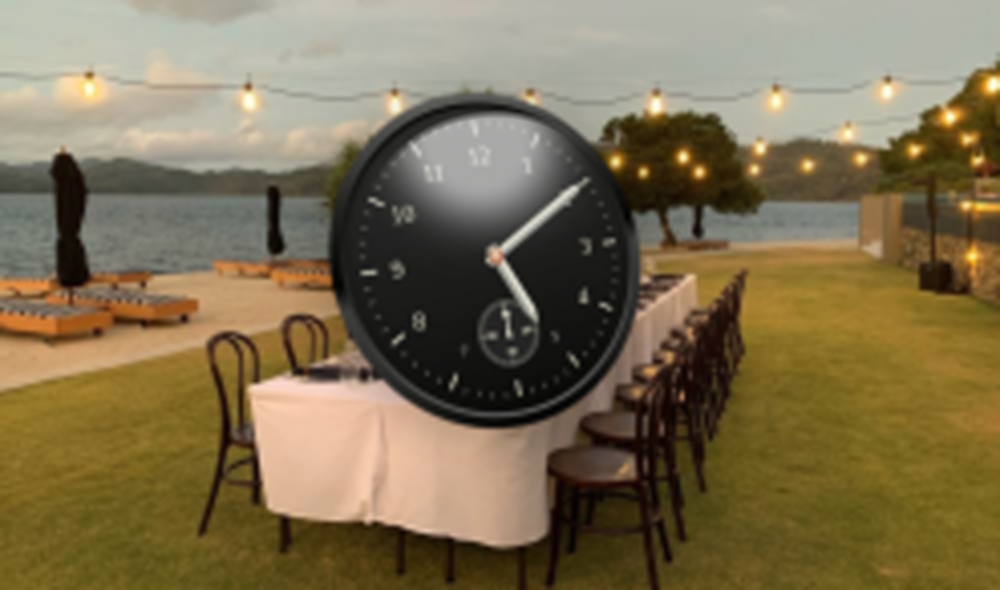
5h10
